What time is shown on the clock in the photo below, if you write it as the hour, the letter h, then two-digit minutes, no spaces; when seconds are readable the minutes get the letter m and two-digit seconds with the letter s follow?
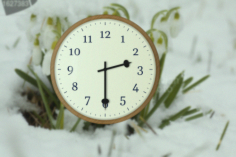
2h30
